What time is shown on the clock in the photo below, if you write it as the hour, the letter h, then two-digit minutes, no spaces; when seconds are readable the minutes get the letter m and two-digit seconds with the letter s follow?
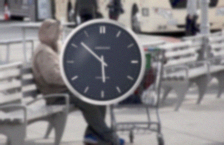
5h52
